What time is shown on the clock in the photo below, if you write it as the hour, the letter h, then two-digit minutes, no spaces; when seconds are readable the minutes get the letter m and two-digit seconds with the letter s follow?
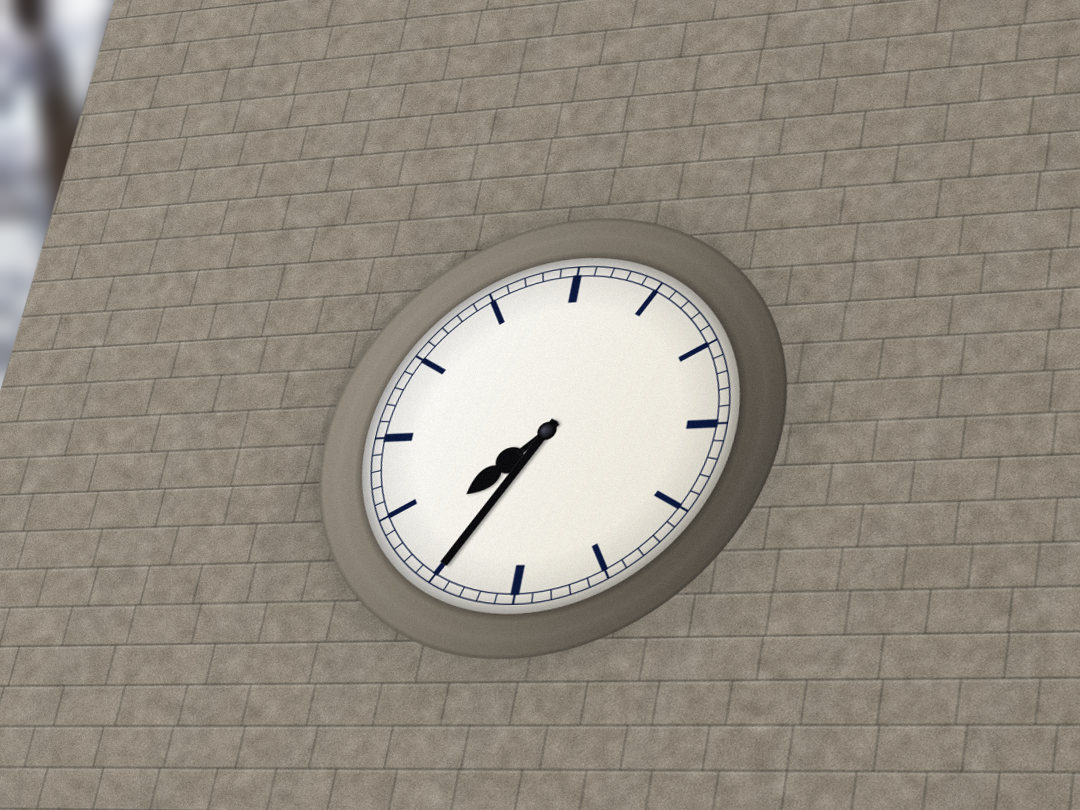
7h35
